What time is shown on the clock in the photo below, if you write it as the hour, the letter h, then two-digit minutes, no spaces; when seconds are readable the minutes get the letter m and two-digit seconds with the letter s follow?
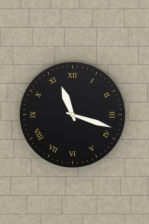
11h18
